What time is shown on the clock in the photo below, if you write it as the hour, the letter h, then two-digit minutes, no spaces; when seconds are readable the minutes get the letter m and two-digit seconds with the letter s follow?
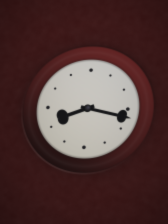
8h17
